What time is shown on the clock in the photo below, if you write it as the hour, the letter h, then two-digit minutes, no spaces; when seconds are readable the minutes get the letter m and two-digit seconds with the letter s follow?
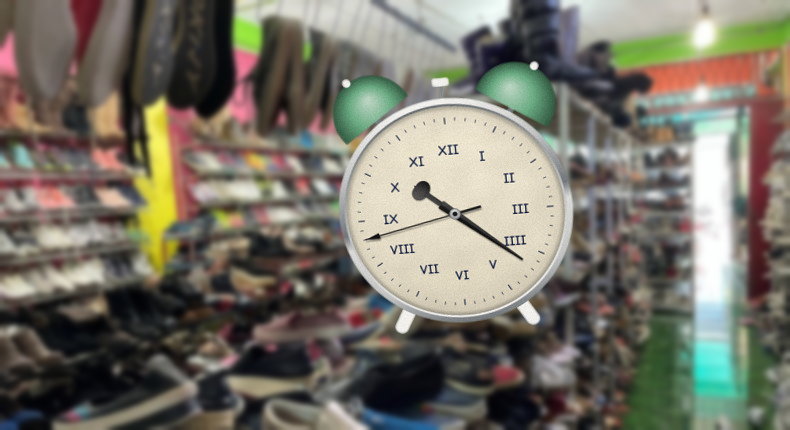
10h21m43s
